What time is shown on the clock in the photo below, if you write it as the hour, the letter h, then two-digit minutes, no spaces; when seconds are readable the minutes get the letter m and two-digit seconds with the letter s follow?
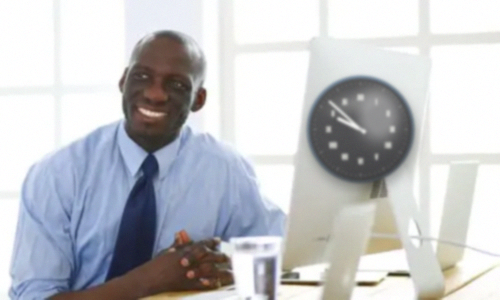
9h52
